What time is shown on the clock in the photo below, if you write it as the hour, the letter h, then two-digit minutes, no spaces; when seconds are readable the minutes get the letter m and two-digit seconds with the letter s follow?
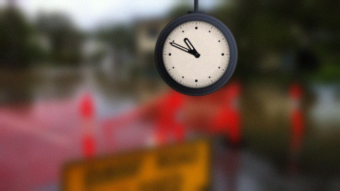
10h49
